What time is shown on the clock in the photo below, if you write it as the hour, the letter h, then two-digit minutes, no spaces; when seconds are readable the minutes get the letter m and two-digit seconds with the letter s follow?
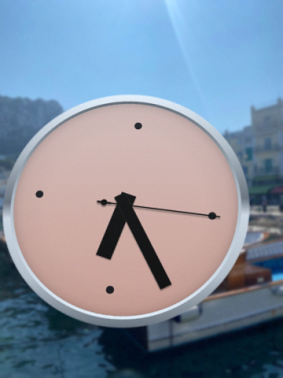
6h24m15s
